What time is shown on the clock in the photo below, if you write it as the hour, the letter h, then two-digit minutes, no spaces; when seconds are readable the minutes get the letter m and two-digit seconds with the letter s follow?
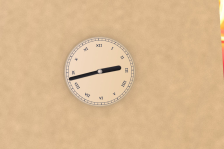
2h43
